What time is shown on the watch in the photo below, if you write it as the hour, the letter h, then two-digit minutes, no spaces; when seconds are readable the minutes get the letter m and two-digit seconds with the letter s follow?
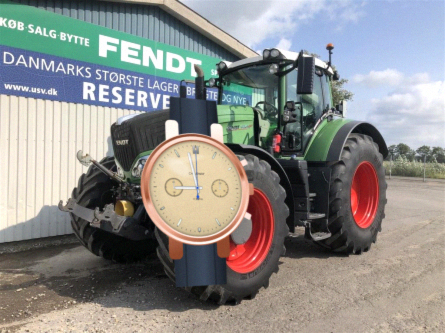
8h58
